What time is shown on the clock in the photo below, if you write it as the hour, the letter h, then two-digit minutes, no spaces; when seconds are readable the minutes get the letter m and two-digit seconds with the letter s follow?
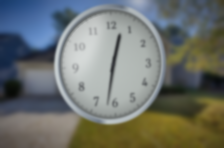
12h32
